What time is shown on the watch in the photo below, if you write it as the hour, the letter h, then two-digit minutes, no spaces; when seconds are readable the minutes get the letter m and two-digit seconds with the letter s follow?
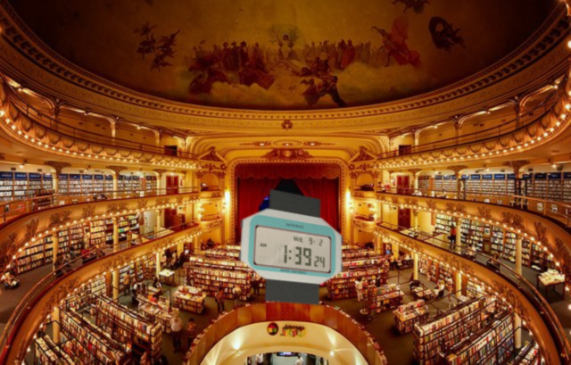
1h39m24s
